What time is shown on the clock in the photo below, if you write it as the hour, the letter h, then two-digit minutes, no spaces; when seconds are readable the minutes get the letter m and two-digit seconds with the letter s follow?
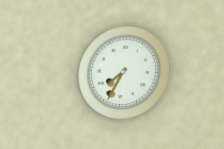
7h34
